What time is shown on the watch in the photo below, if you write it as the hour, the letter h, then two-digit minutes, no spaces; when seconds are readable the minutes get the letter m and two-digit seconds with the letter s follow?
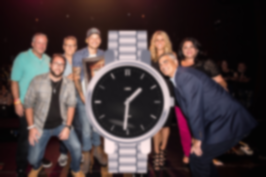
1h31
